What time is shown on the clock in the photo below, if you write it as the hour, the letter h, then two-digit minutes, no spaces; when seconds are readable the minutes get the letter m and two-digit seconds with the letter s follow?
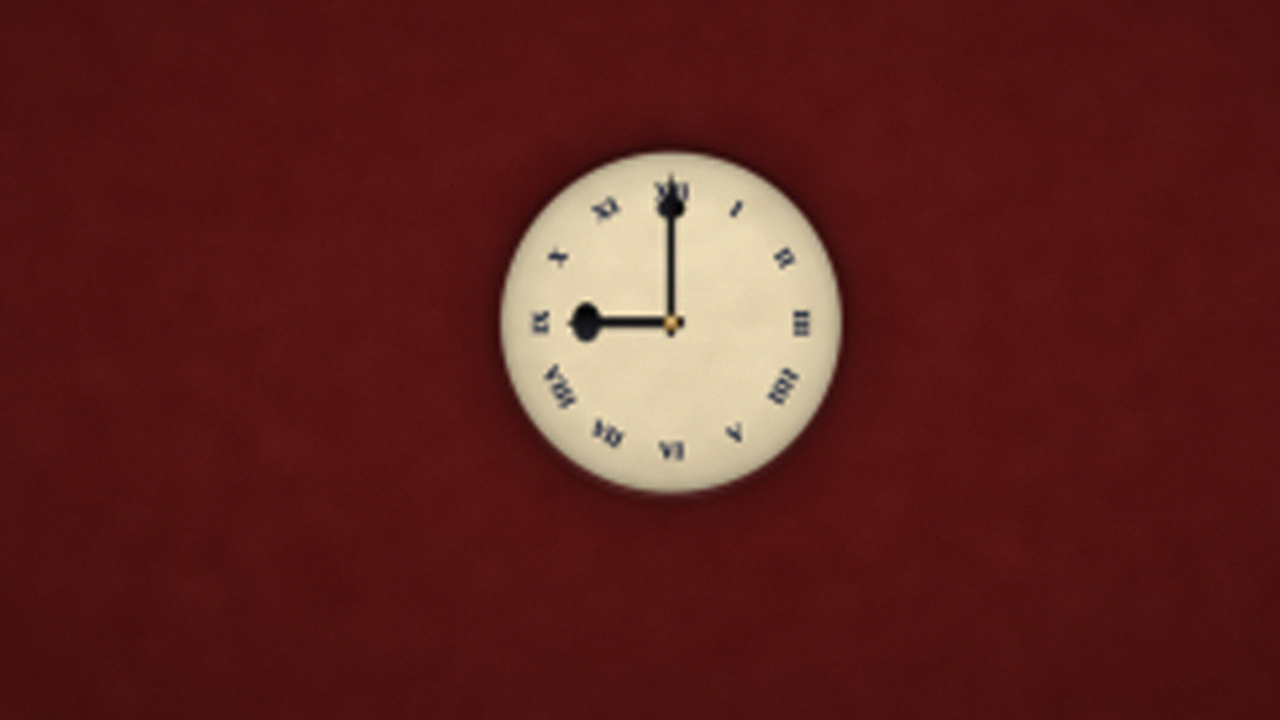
9h00
